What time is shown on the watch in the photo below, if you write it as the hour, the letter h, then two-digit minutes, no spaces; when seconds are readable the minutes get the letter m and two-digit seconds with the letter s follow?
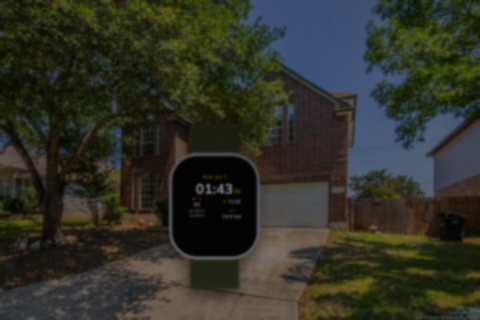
1h43
